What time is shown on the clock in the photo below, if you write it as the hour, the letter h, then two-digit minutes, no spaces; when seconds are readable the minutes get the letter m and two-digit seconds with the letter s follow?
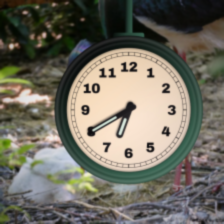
6h40
